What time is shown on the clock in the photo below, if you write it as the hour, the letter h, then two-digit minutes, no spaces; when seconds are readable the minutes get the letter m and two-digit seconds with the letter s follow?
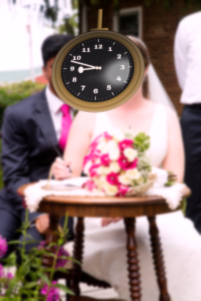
8h48
